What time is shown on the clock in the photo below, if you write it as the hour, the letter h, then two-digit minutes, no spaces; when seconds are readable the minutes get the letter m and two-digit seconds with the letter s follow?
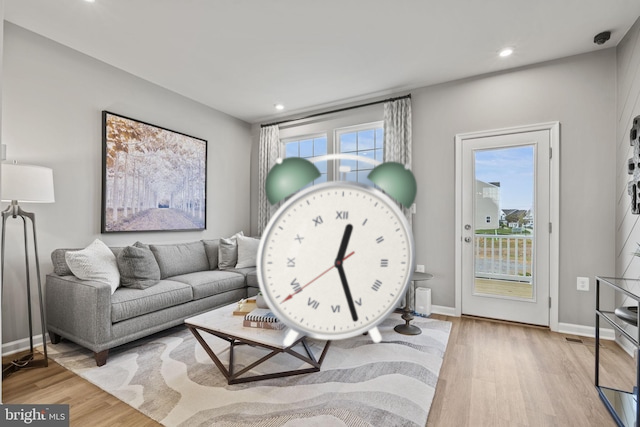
12h26m39s
